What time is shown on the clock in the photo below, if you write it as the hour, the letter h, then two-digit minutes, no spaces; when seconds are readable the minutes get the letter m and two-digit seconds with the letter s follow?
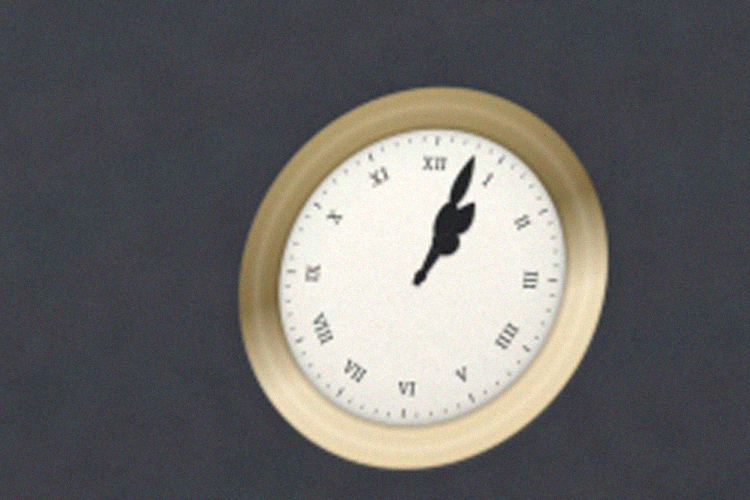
1h03
